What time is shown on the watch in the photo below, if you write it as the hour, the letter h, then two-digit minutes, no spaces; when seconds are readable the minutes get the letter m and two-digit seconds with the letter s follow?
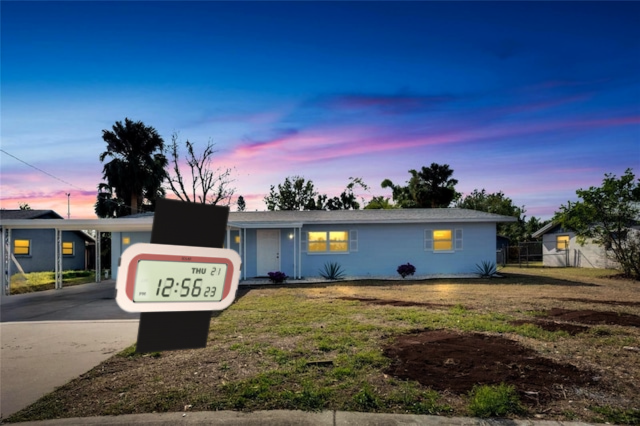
12h56m23s
